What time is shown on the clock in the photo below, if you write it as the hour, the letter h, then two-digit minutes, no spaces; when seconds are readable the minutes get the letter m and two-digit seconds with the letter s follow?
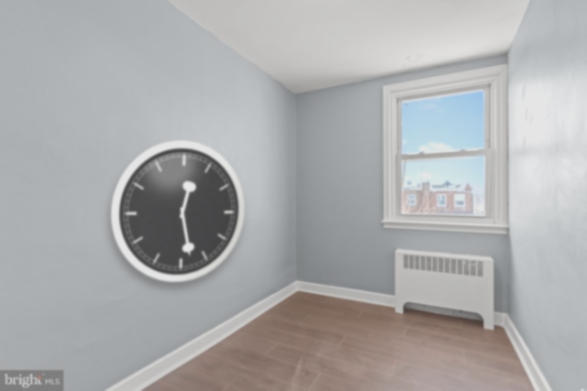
12h28
